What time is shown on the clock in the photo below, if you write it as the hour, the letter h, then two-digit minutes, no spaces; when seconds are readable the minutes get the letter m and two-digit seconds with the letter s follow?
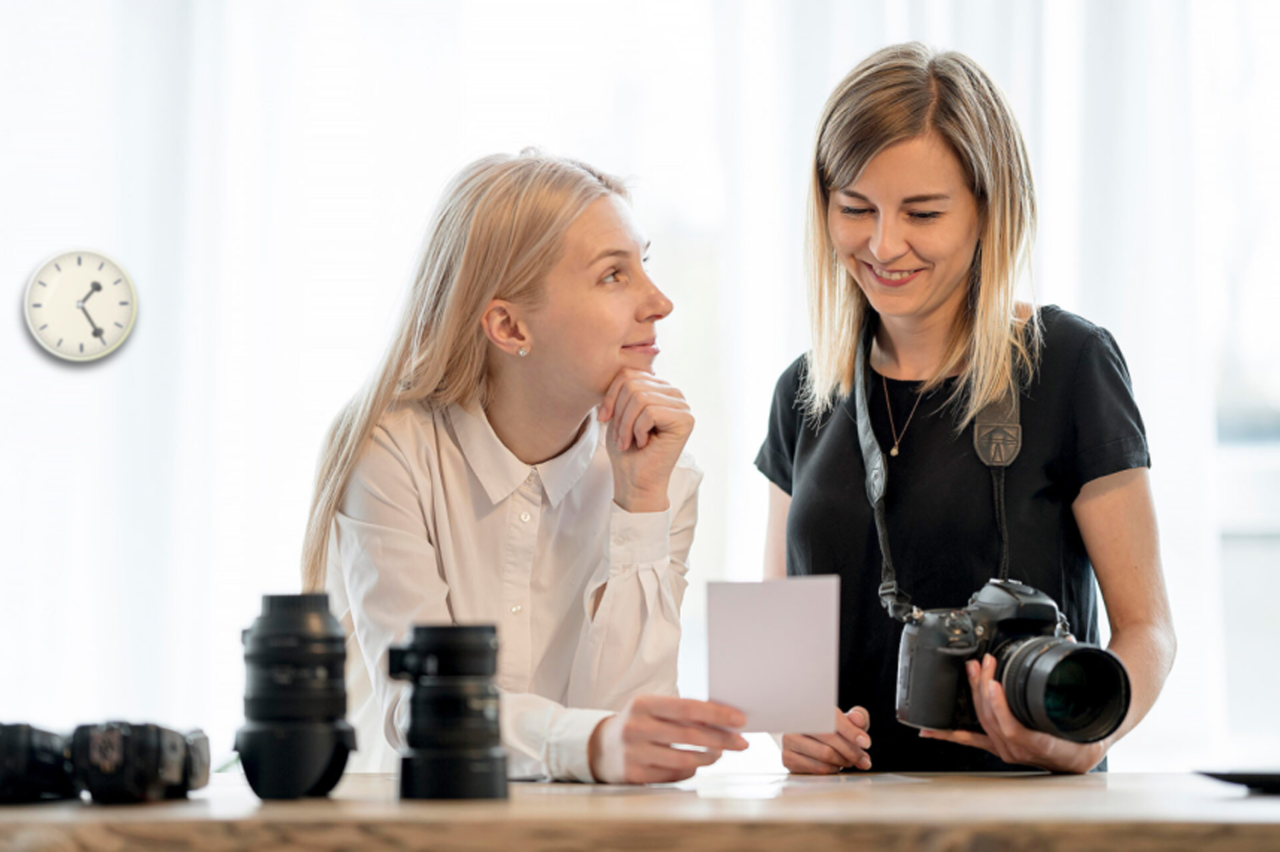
1h25
